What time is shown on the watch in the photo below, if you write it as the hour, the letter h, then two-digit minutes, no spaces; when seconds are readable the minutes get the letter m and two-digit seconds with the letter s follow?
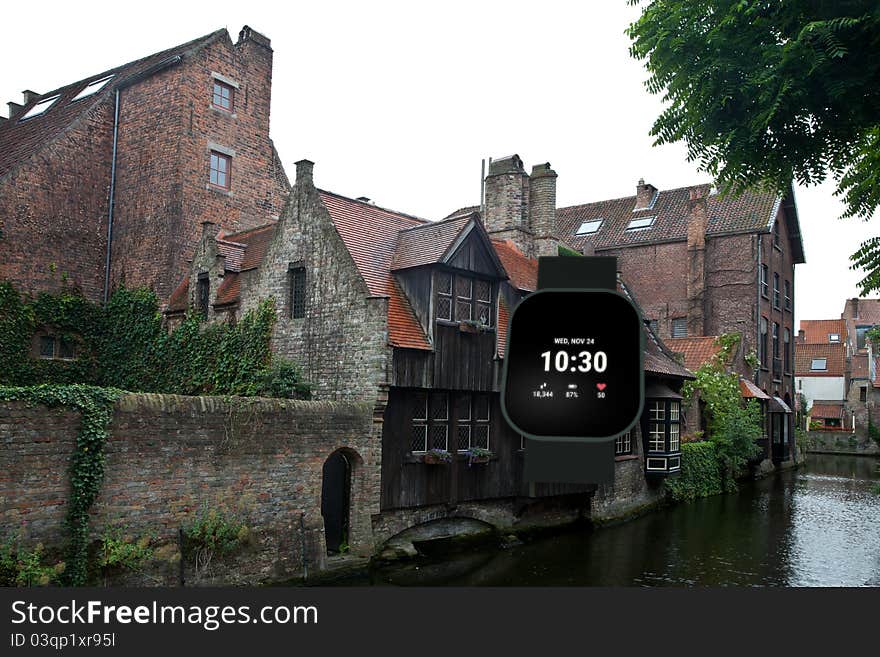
10h30
